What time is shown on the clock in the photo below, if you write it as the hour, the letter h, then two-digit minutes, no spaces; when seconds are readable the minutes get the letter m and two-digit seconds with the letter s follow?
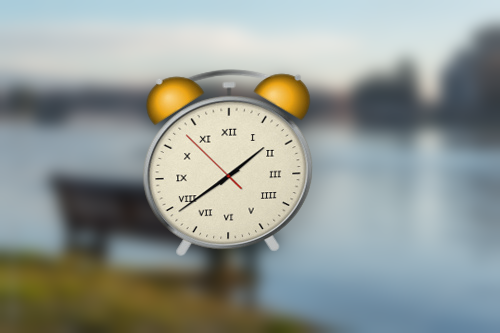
1h38m53s
